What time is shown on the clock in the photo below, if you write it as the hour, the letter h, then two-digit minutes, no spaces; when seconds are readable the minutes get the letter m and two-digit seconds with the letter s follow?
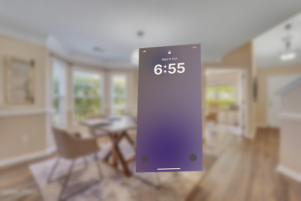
6h55
